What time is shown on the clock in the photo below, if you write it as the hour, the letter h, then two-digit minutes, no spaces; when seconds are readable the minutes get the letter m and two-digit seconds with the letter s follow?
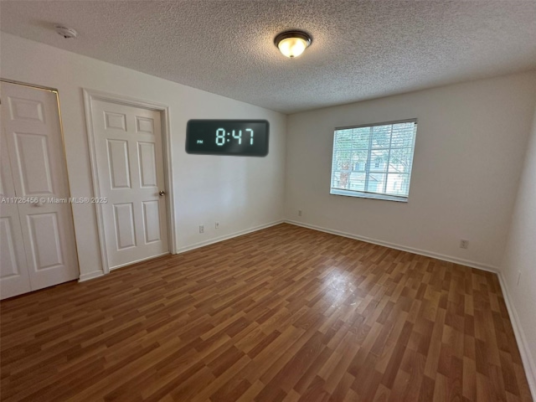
8h47
